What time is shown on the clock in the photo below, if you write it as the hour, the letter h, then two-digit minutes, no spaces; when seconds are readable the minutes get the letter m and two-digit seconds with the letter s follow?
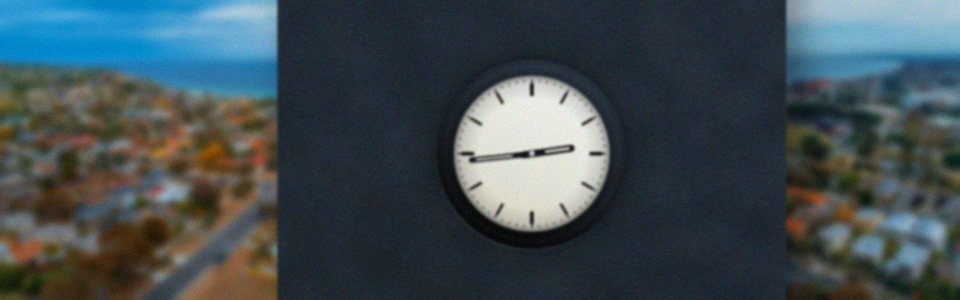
2h44
